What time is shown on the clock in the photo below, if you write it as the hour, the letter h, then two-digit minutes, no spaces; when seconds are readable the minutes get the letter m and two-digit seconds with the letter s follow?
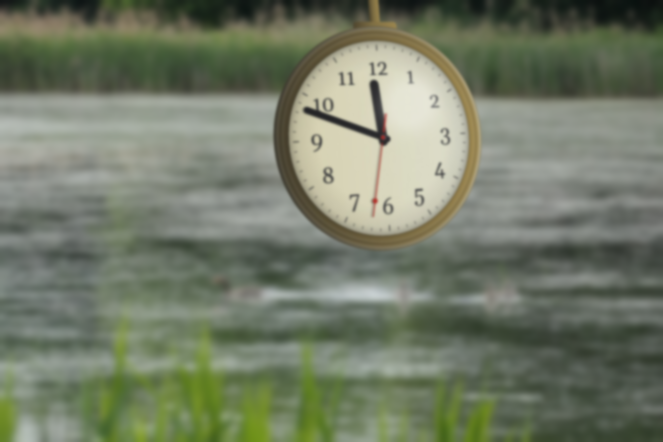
11h48m32s
